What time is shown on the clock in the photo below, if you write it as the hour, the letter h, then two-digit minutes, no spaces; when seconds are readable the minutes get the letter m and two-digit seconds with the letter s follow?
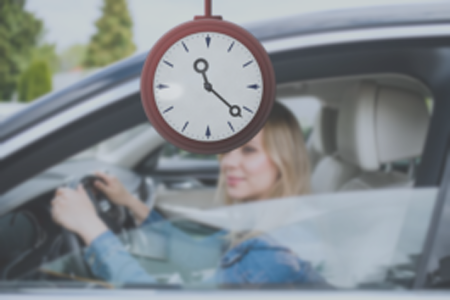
11h22
